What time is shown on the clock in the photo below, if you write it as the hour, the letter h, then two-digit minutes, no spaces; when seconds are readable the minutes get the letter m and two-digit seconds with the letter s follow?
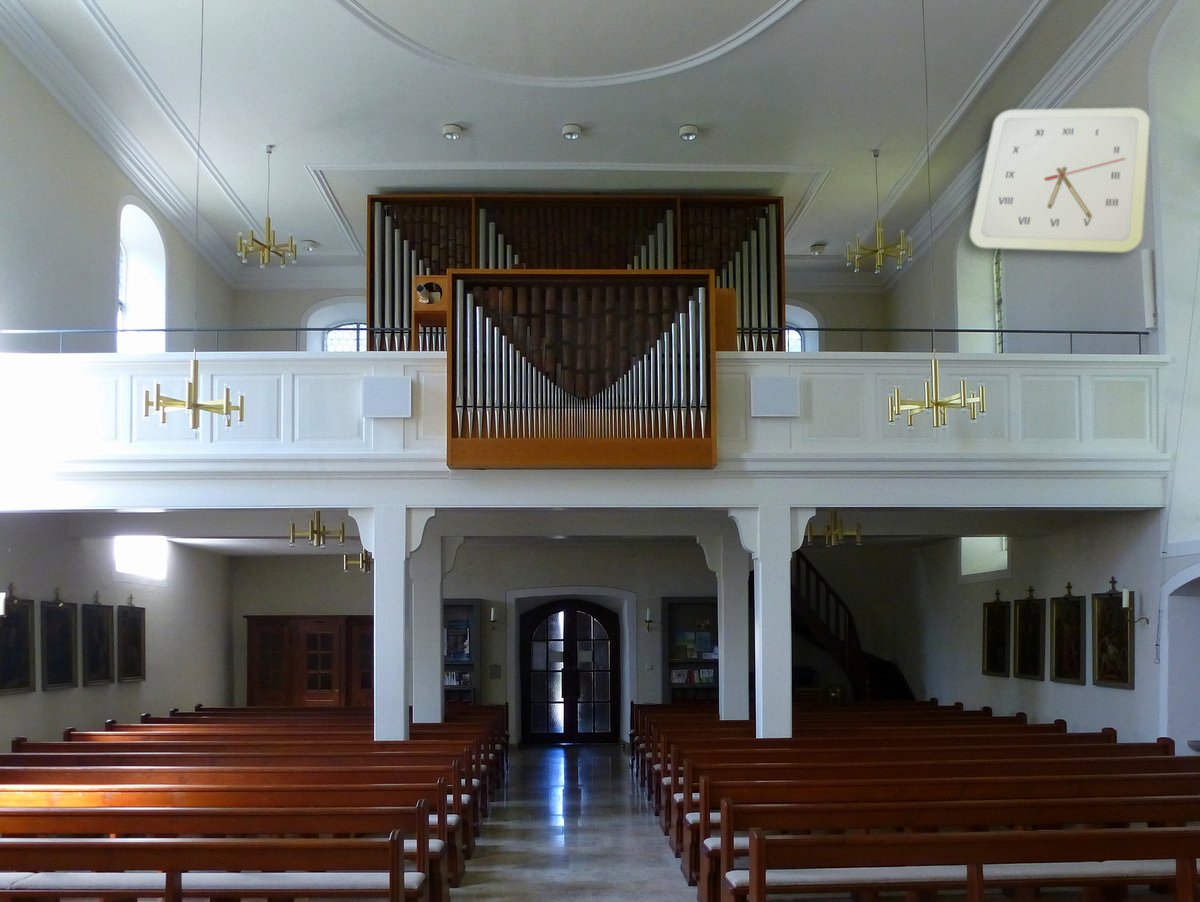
6h24m12s
